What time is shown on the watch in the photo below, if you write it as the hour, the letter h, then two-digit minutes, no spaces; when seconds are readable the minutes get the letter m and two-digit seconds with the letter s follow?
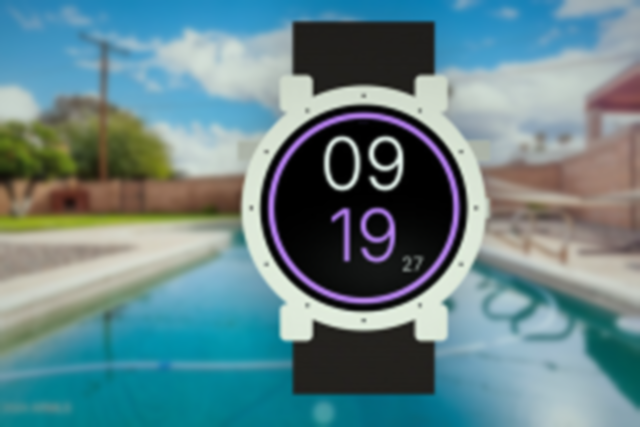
9h19
